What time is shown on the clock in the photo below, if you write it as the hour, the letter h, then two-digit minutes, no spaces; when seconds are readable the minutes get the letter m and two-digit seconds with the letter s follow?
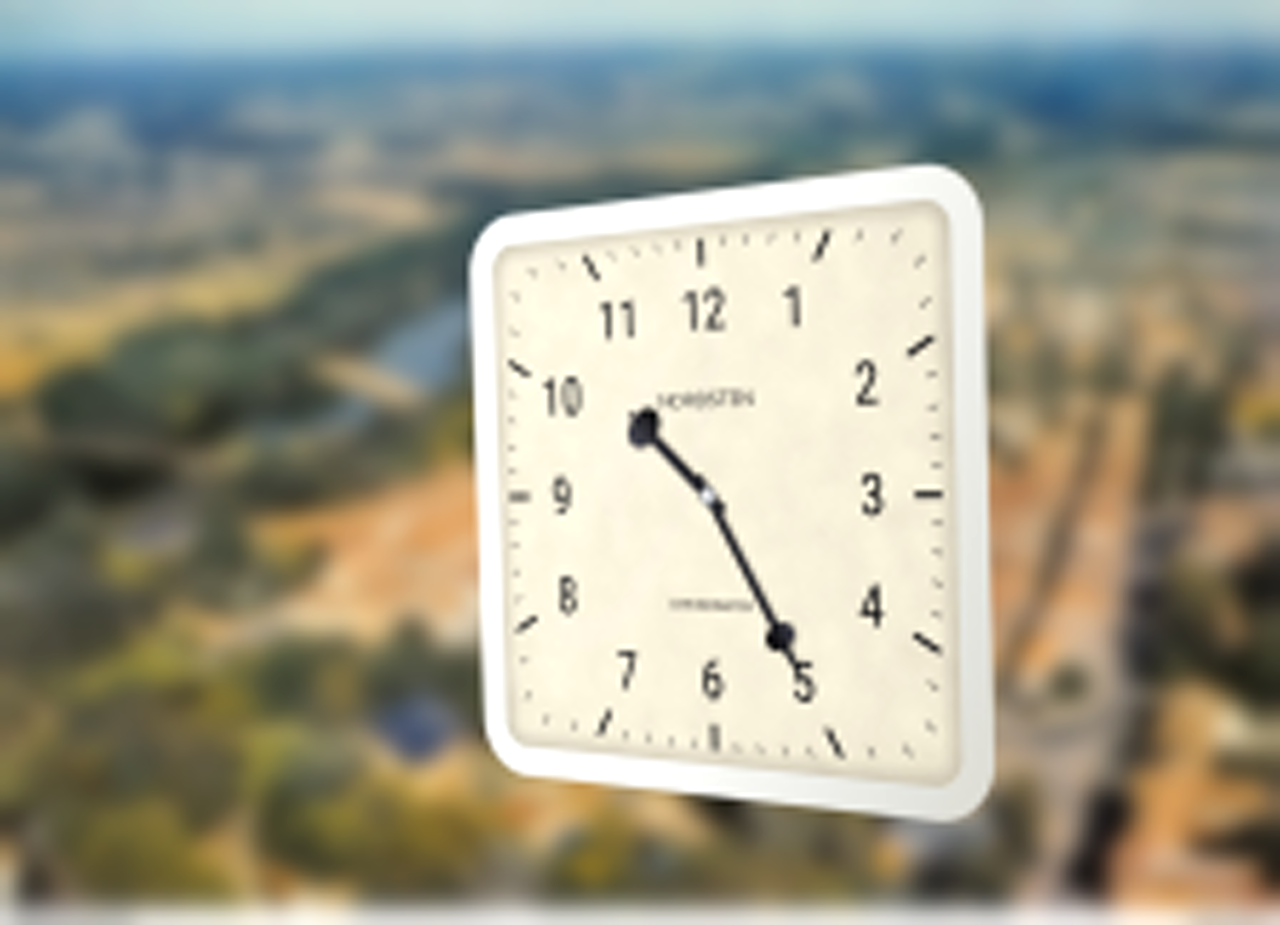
10h25
